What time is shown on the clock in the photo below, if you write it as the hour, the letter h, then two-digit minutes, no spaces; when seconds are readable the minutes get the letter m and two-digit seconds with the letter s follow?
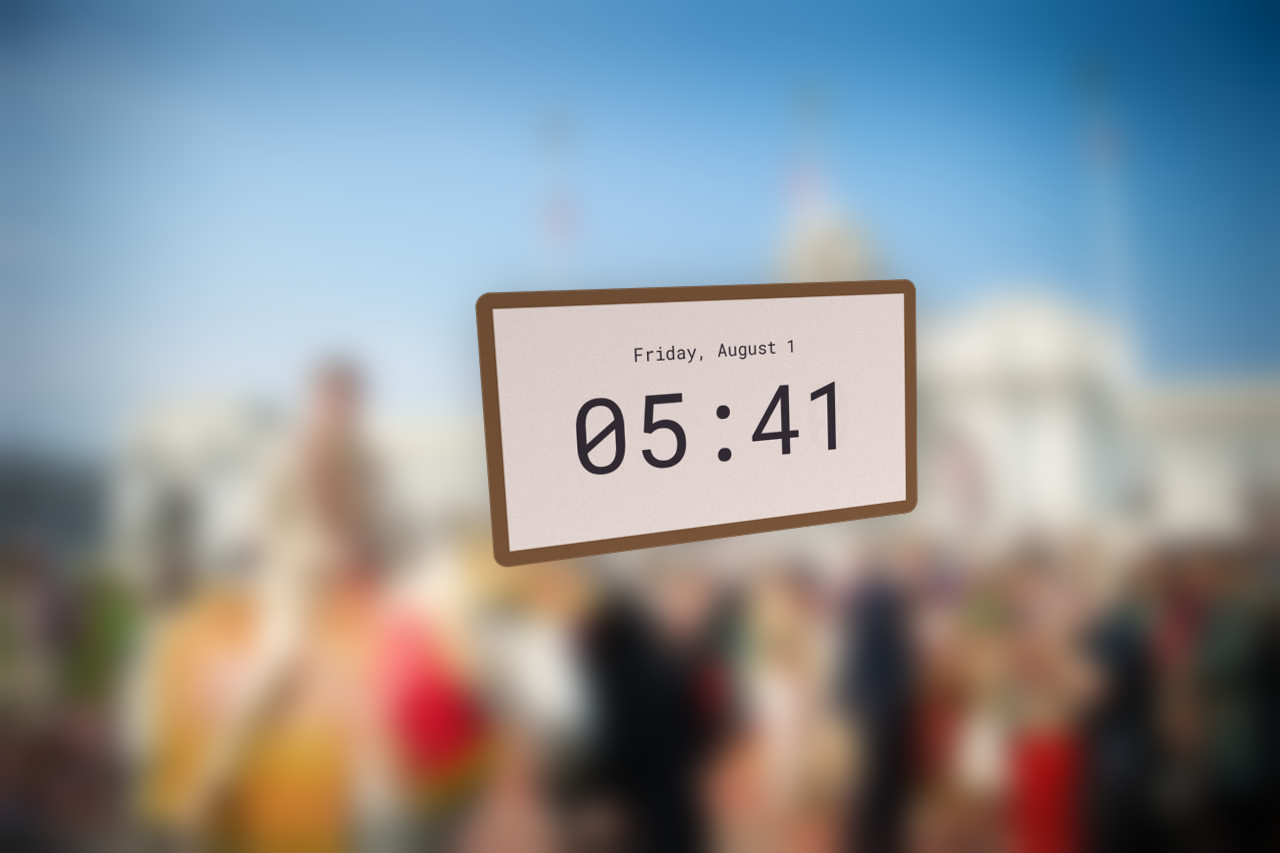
5h41
